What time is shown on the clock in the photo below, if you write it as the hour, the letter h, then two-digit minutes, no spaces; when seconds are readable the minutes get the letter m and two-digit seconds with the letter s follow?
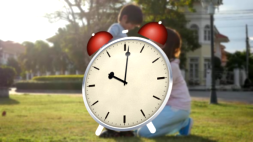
10h01
